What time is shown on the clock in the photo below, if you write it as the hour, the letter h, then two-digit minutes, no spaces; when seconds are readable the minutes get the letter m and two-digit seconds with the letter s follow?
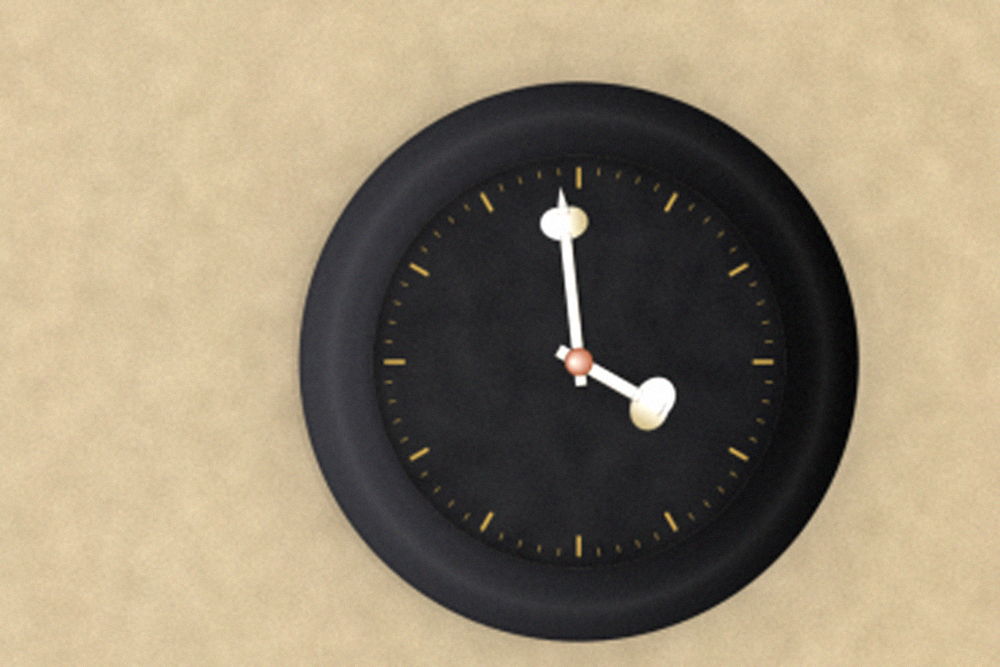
3h59
